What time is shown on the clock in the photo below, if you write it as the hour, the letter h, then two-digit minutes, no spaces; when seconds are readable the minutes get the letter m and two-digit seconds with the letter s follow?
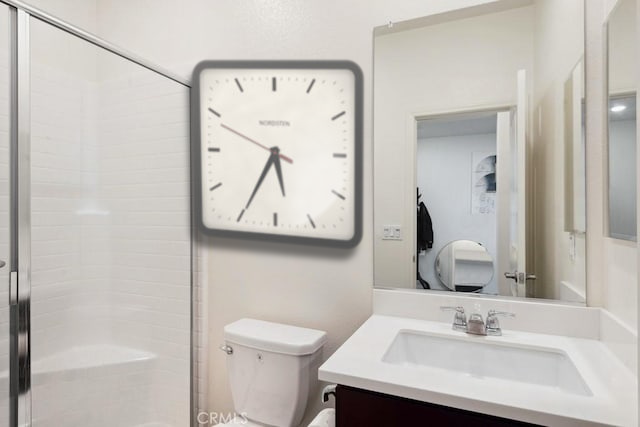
5h34m49s
